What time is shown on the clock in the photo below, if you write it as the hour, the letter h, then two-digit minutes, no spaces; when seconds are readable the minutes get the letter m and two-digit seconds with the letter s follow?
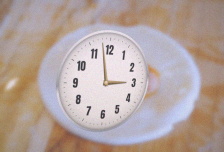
2h58
